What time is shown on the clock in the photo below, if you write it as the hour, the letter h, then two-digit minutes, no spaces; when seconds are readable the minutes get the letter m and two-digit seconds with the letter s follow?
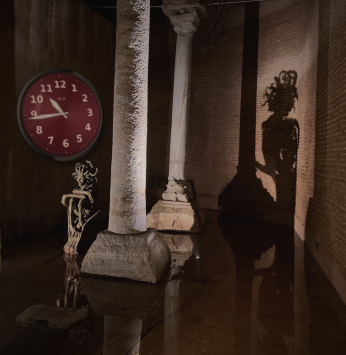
10h44
